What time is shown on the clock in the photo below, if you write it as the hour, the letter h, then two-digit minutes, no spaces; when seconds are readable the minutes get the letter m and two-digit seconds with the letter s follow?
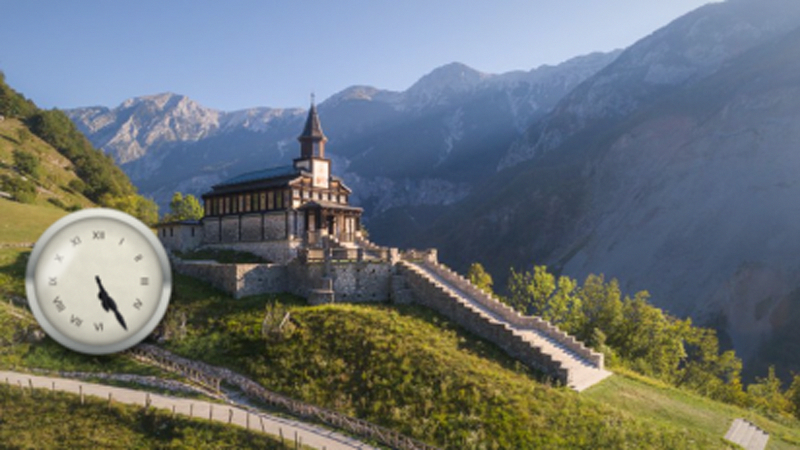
5h25
